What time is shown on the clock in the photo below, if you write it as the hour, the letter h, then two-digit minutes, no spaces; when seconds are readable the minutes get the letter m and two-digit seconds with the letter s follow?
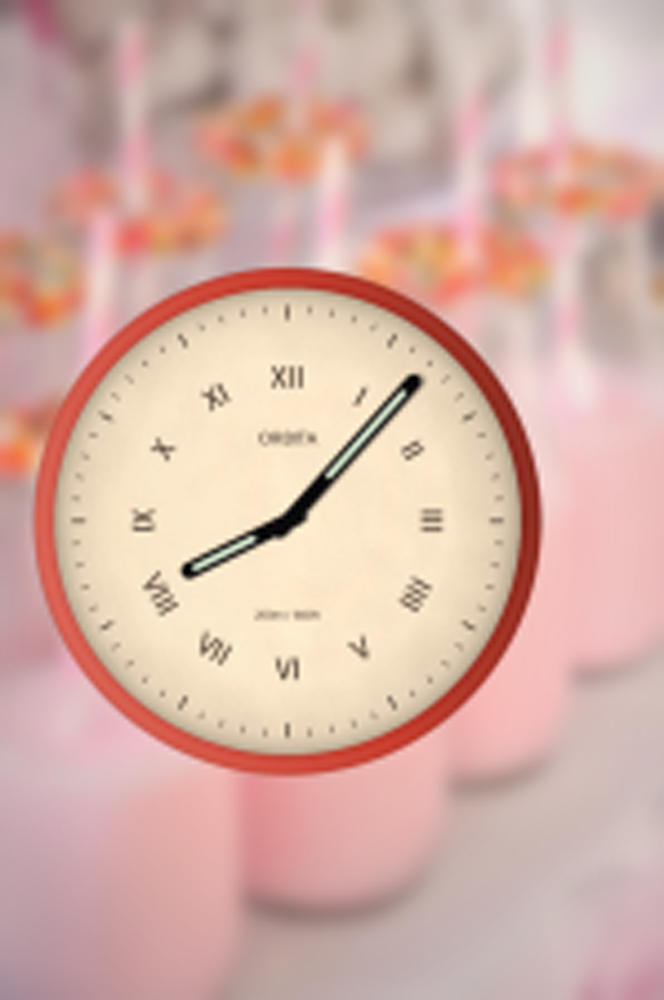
8h07
